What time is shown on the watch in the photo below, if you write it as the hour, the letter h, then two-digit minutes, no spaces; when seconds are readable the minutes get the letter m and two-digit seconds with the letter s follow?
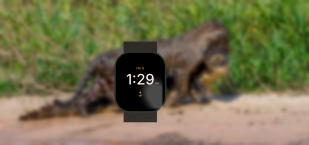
1h29
